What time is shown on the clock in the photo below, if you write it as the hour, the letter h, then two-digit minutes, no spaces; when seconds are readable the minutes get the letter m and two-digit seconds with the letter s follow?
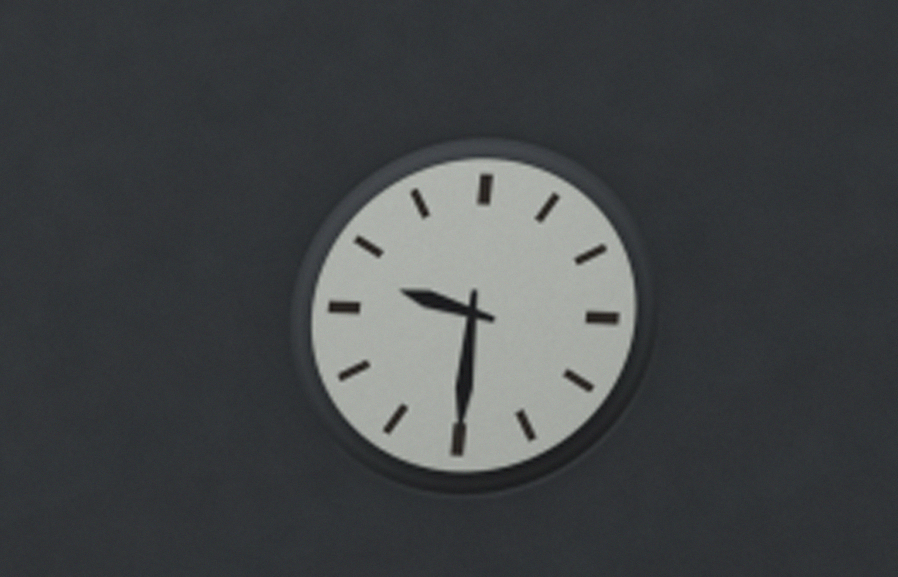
9h30
